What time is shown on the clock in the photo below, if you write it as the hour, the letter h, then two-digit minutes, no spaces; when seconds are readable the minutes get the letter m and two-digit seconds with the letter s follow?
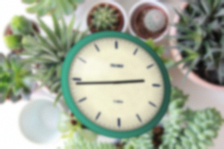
2h44
